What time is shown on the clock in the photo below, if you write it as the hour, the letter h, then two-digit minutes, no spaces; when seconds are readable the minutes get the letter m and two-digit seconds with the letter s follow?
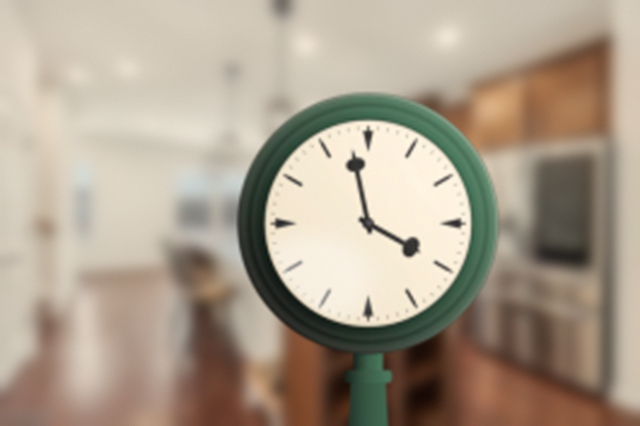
3h58
